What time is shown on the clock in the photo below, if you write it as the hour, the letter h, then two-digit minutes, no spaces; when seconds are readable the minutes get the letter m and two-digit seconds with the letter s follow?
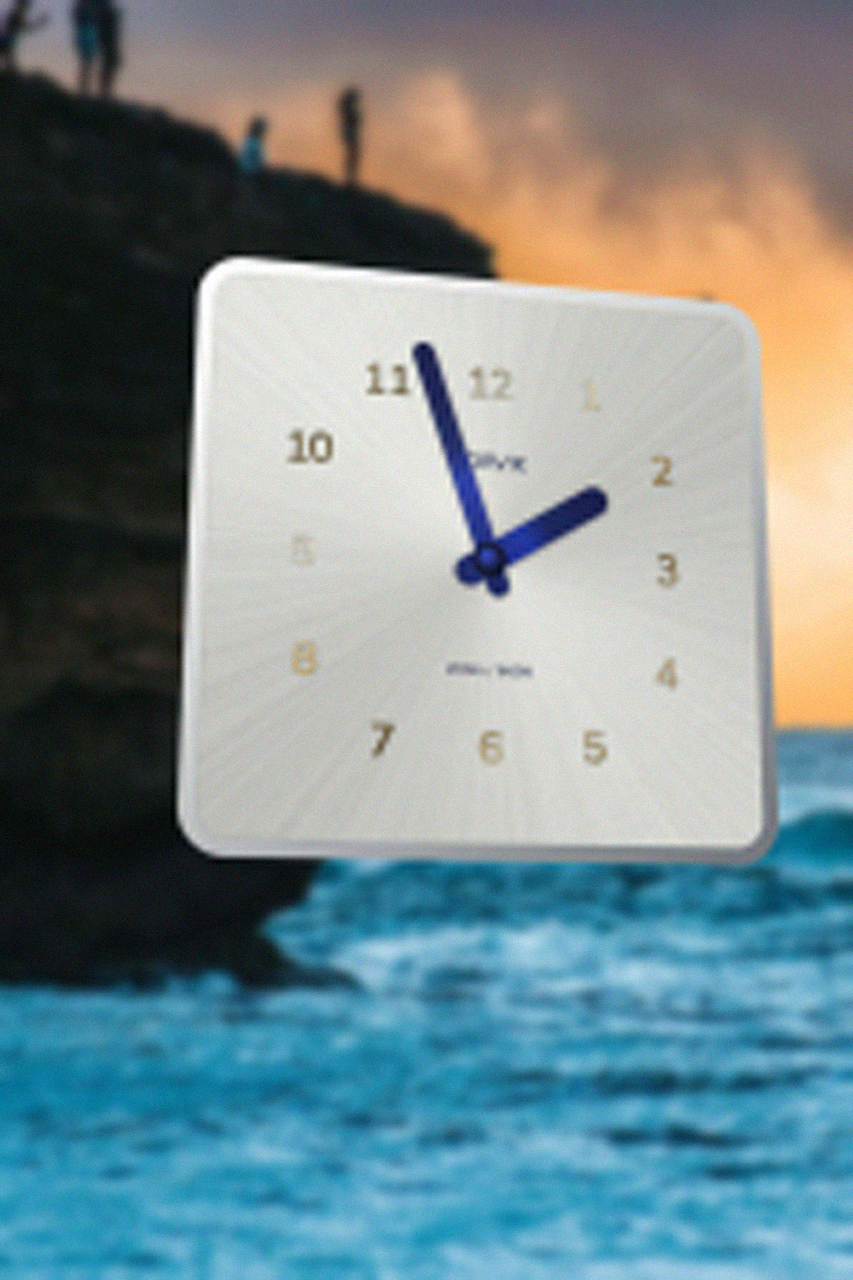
1h57
